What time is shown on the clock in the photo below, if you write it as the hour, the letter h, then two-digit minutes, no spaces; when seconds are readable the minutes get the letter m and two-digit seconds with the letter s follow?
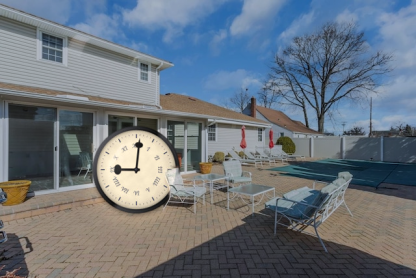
9h01
